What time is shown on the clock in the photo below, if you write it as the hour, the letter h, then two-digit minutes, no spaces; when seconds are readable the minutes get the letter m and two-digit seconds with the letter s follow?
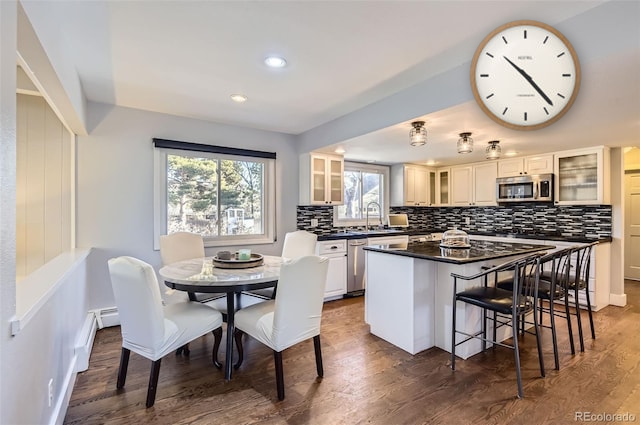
10h23
